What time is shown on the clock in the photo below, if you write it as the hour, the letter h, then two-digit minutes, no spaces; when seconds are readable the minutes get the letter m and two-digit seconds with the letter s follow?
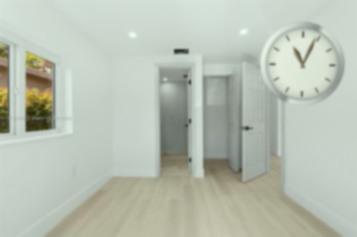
11h04
